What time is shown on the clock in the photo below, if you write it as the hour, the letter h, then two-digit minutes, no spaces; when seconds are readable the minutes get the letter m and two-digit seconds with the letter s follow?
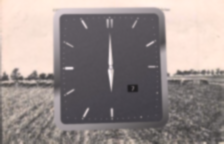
6h00
